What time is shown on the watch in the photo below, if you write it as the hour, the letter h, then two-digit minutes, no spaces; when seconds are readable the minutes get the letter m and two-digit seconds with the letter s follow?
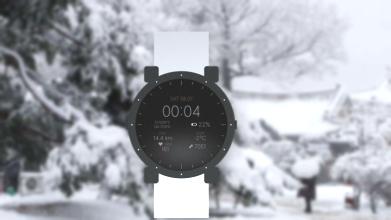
0h04
